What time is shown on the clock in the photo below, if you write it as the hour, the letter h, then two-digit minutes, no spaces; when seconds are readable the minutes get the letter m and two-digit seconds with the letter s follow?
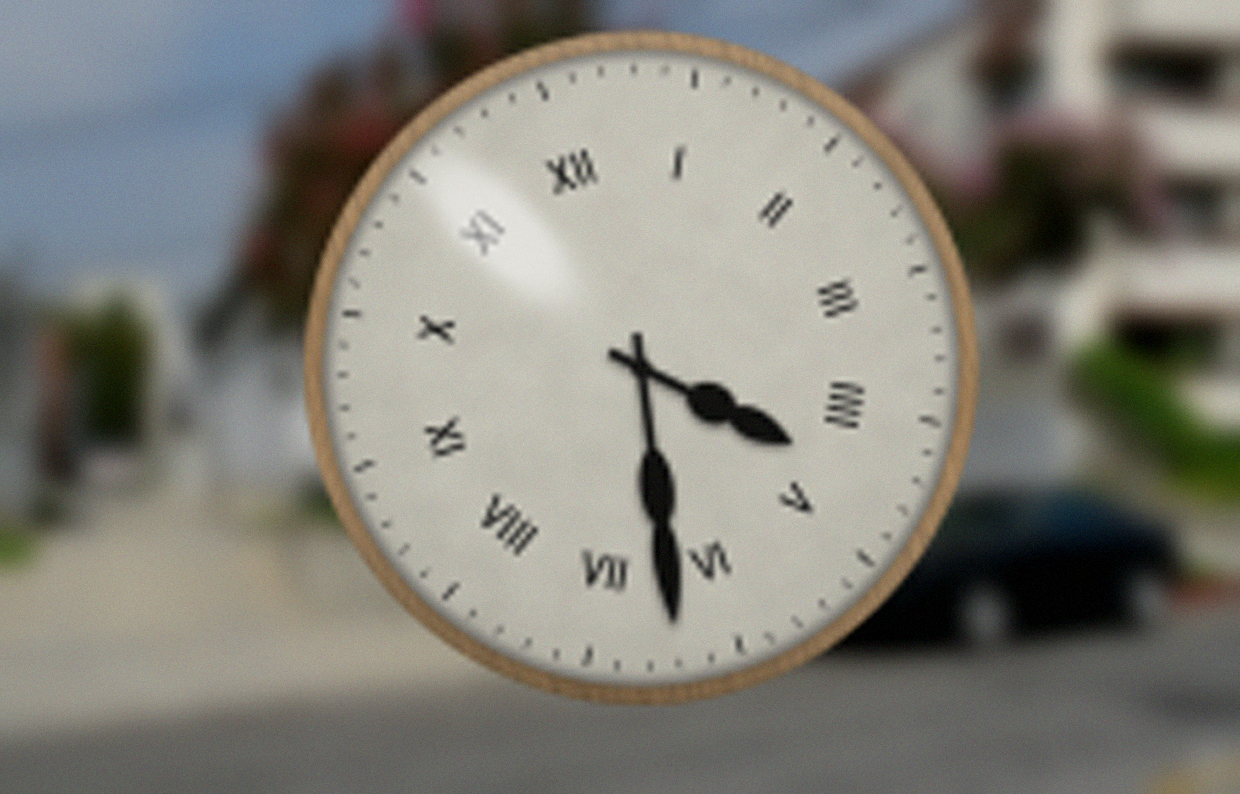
4h32
